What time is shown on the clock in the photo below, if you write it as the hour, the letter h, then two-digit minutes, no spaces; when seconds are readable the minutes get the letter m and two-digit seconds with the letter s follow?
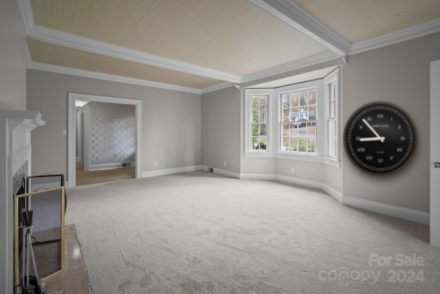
8h53
